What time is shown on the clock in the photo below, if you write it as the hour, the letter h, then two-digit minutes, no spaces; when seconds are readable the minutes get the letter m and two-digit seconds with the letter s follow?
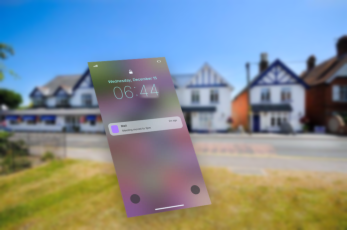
6h44
